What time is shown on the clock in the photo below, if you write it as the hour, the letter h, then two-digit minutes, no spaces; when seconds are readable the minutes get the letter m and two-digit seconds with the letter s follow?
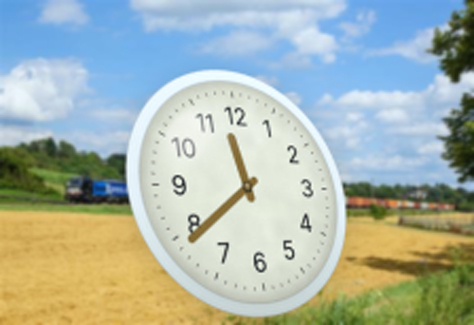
11h39
